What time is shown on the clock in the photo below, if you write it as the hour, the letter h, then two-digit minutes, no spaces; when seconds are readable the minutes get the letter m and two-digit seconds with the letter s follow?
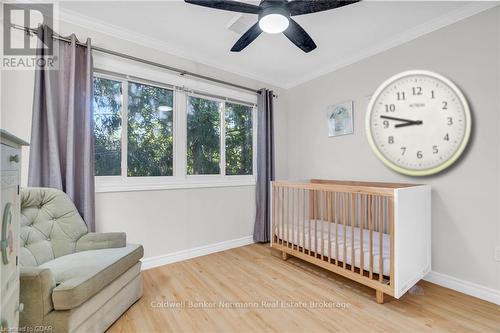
8h47
